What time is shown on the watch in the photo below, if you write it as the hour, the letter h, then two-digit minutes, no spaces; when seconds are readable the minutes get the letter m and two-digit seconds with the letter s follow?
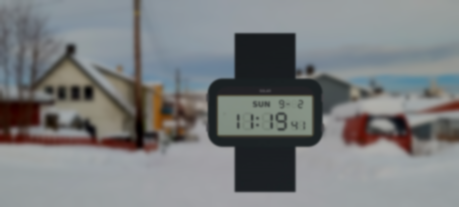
11h19
